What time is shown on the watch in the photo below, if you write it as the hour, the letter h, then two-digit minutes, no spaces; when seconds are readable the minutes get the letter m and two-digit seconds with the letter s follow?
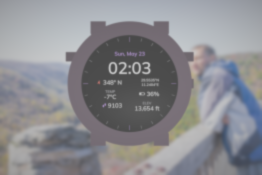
2h03
